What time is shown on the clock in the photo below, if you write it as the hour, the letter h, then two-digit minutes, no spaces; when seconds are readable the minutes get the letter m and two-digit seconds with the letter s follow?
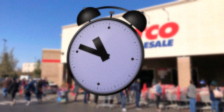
10h47
